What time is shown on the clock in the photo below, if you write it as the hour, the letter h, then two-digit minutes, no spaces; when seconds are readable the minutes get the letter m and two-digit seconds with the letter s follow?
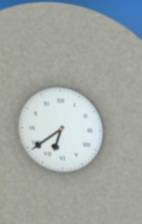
6h39
